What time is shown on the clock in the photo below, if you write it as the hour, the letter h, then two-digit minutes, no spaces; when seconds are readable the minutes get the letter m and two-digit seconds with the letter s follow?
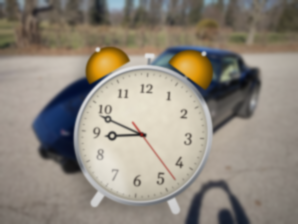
8h48m23s
